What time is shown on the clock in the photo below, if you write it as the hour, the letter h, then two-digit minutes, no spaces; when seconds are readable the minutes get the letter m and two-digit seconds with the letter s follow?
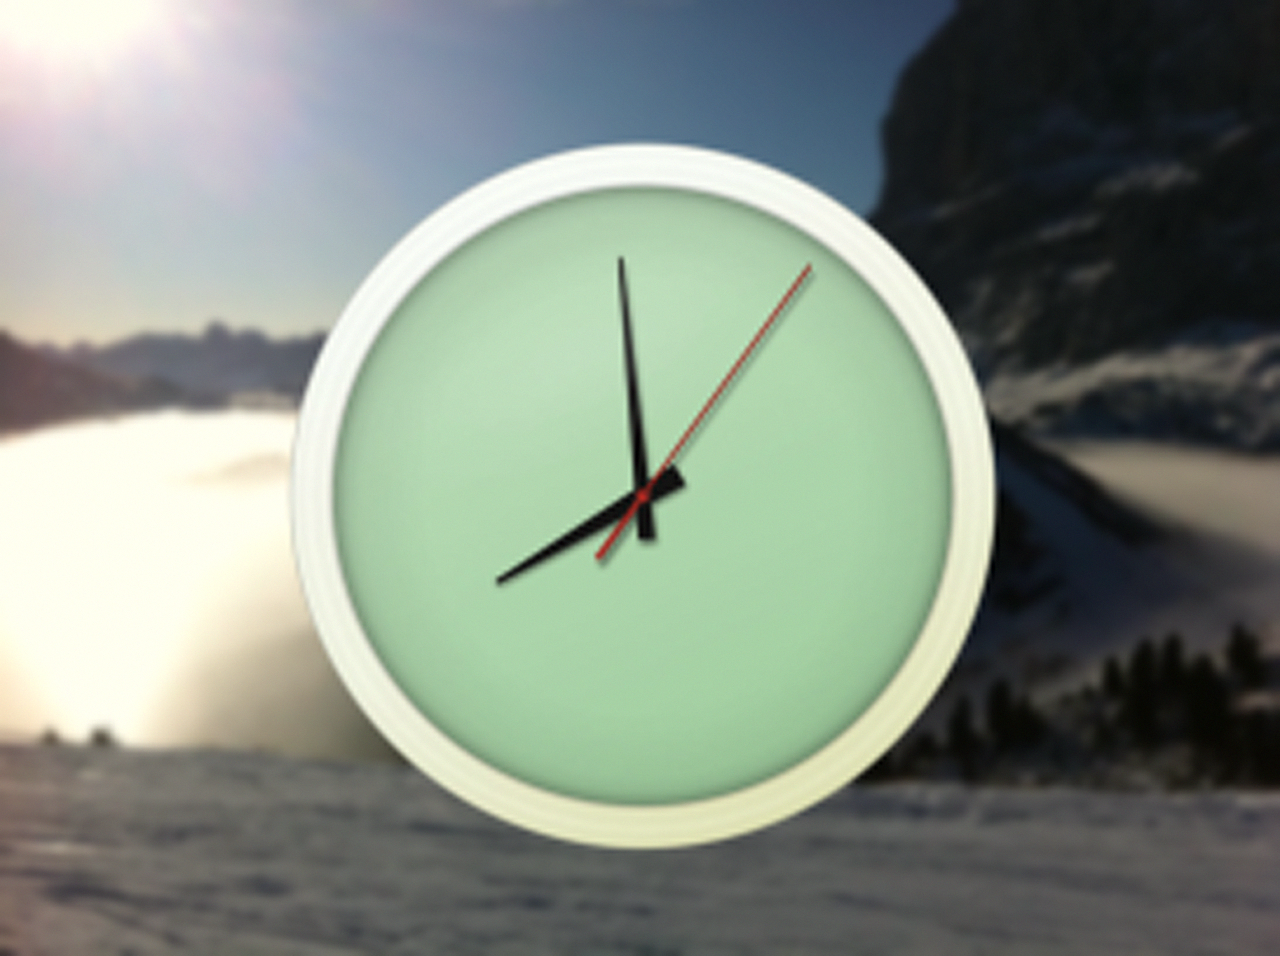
7h59m06s
